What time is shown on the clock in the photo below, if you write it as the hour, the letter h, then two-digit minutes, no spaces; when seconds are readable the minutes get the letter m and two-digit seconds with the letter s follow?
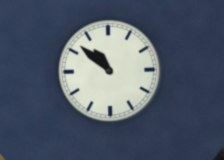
10h52
